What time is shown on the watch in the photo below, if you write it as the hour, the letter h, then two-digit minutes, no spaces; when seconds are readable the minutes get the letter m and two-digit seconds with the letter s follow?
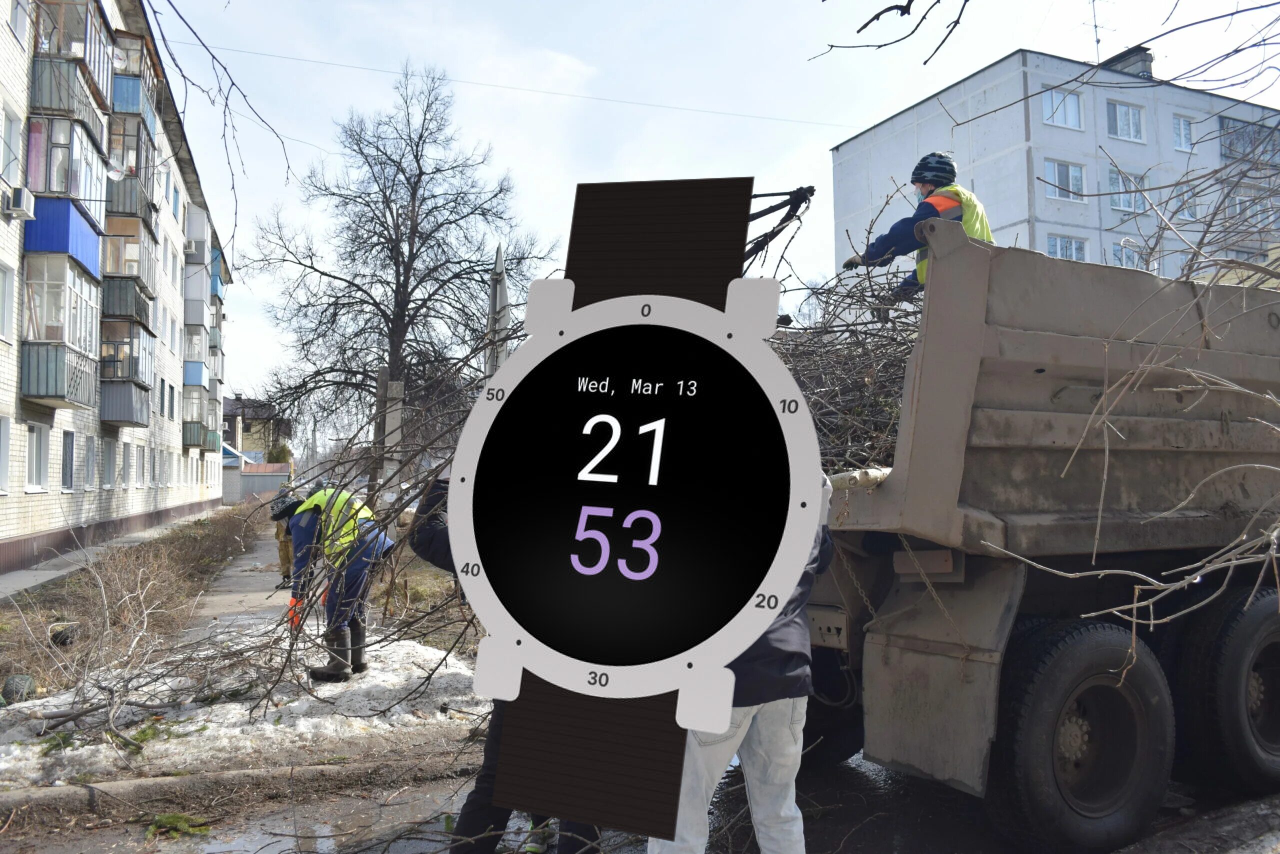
21h53
